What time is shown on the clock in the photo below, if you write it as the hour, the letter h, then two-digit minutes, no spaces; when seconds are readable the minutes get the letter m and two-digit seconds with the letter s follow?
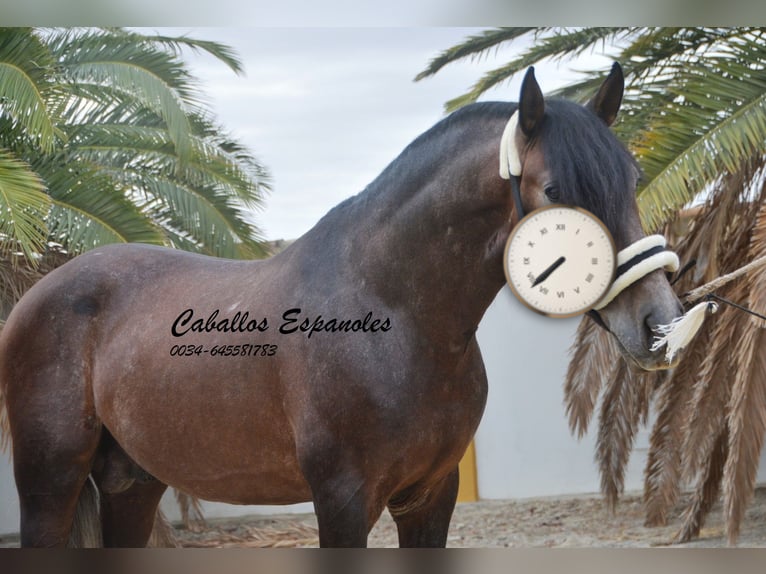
7h38
